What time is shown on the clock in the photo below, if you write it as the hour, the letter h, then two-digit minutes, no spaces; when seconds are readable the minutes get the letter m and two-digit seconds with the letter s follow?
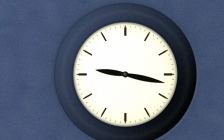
9h17
